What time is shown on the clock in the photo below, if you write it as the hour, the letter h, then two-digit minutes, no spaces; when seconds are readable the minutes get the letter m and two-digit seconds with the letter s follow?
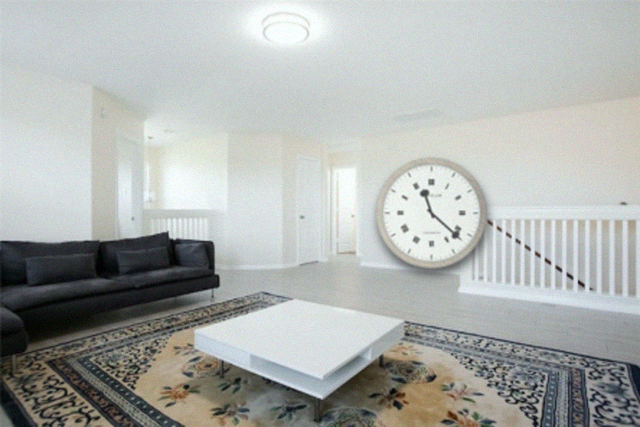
11h22
